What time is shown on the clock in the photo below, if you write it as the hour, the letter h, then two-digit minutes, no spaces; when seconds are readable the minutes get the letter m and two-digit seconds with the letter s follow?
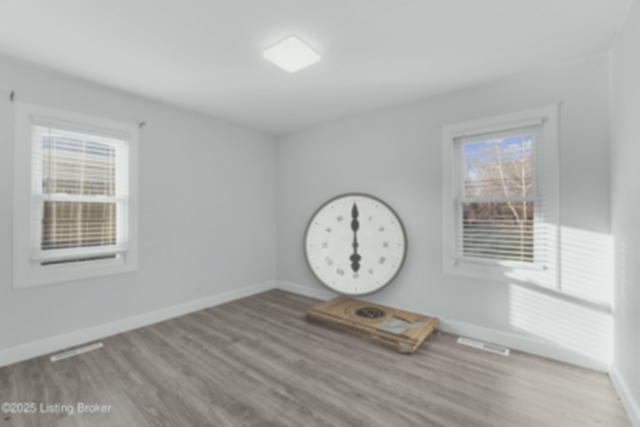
6h00
